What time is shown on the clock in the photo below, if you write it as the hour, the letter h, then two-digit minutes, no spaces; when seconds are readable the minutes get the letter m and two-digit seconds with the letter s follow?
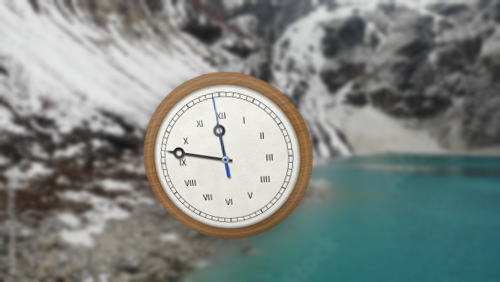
11h46m59s
